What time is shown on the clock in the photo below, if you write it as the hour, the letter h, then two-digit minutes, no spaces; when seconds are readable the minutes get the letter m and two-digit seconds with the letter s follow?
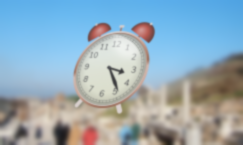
3h24
